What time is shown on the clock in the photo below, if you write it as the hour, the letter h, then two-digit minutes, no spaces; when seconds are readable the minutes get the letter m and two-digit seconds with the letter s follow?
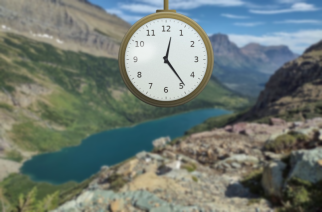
12h24
